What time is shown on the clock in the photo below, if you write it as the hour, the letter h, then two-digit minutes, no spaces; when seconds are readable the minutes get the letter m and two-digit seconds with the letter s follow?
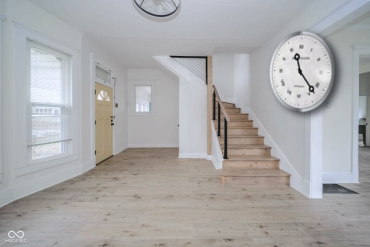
11h23
